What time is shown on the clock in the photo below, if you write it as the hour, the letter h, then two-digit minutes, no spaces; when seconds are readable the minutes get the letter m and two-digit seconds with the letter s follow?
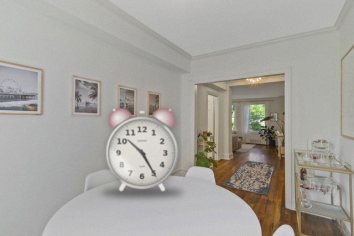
10h25
